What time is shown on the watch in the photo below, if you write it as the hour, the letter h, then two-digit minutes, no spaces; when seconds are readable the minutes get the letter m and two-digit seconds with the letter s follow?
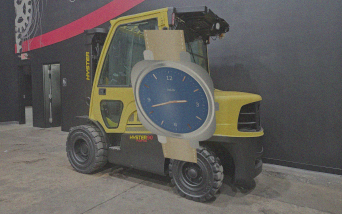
2h42
